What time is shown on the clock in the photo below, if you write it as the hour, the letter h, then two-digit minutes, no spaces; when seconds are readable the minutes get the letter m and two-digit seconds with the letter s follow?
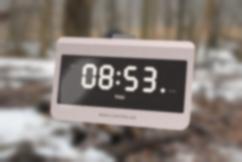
8h53
